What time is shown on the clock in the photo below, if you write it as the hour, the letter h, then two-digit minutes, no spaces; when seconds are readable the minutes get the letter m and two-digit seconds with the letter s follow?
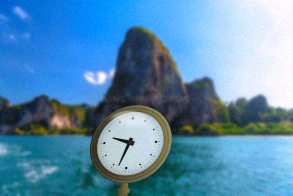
9h33
